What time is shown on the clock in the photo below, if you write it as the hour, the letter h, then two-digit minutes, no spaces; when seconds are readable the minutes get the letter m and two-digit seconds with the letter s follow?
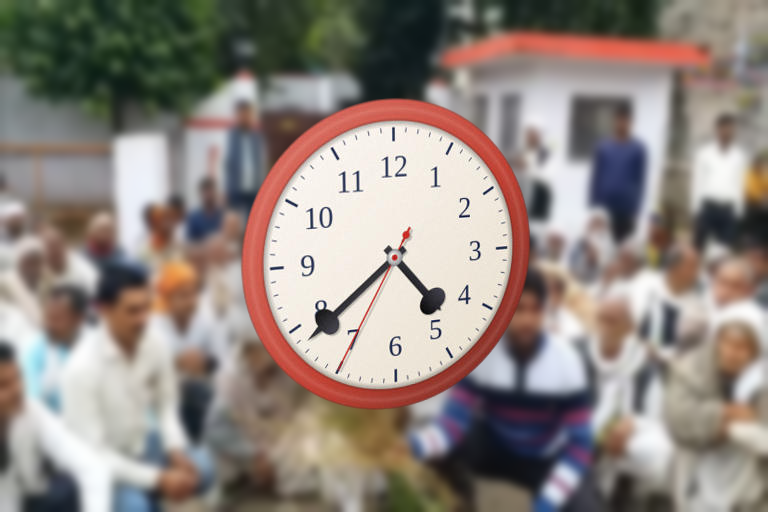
4h38m35s
